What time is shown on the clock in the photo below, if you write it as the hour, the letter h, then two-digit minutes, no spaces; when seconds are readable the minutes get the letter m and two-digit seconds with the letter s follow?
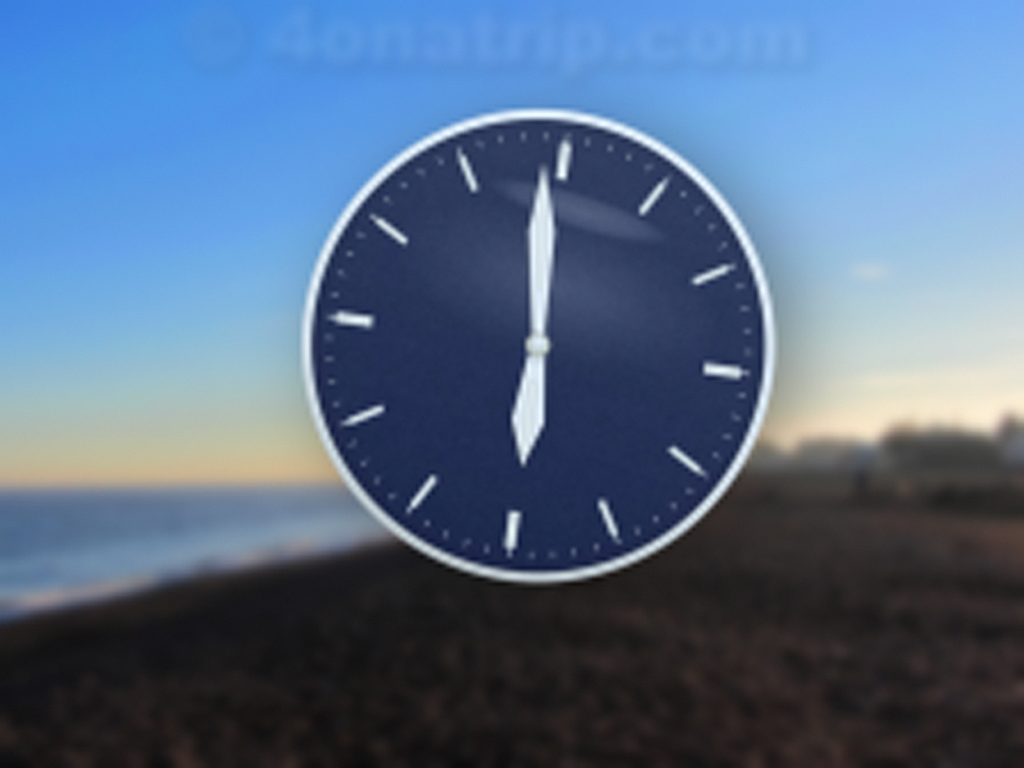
5h59
